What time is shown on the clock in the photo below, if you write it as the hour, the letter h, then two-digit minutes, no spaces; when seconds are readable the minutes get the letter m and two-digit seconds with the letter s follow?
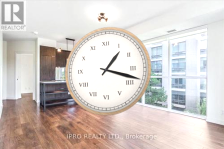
1h18
